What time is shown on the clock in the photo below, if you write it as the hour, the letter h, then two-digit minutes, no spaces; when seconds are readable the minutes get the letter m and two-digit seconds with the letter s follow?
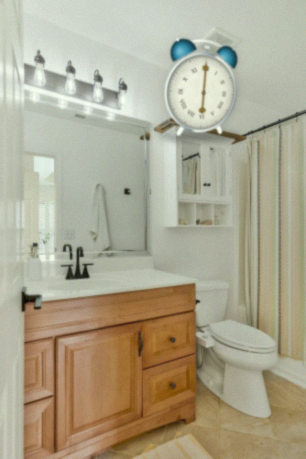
6h00
